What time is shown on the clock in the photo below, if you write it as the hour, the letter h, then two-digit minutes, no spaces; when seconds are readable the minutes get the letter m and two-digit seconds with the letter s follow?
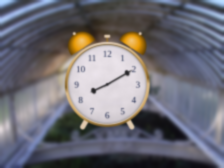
8h10
